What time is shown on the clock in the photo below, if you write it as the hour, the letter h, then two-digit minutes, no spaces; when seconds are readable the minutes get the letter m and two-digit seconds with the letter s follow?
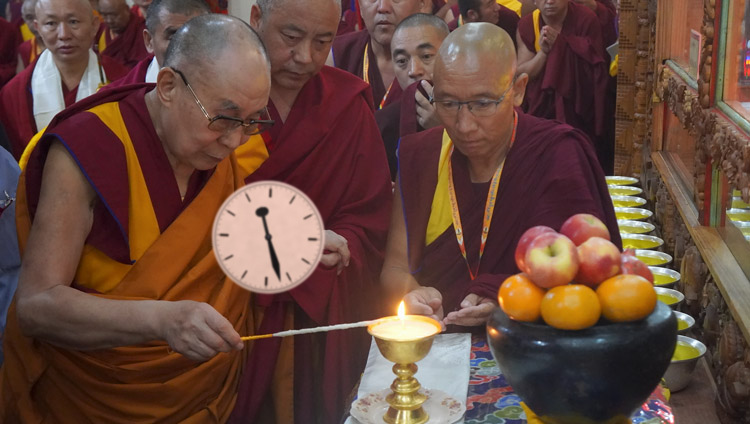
11h27
